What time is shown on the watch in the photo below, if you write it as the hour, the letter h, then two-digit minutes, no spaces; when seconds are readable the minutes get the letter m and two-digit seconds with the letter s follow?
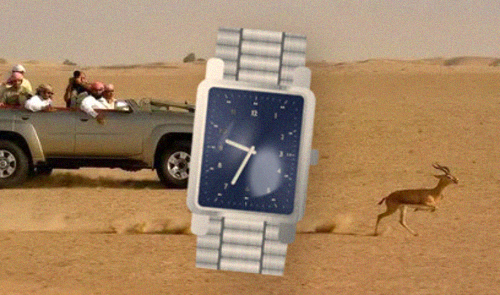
9h34
